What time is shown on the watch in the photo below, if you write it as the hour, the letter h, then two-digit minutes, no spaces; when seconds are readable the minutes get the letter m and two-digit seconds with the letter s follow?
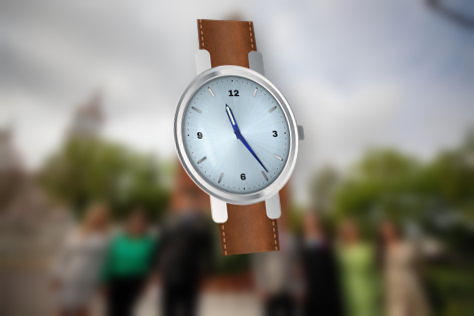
11h24
